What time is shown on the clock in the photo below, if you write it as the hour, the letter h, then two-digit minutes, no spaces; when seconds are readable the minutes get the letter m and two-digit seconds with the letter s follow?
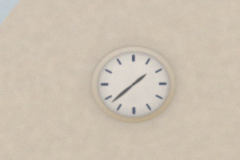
1h38
